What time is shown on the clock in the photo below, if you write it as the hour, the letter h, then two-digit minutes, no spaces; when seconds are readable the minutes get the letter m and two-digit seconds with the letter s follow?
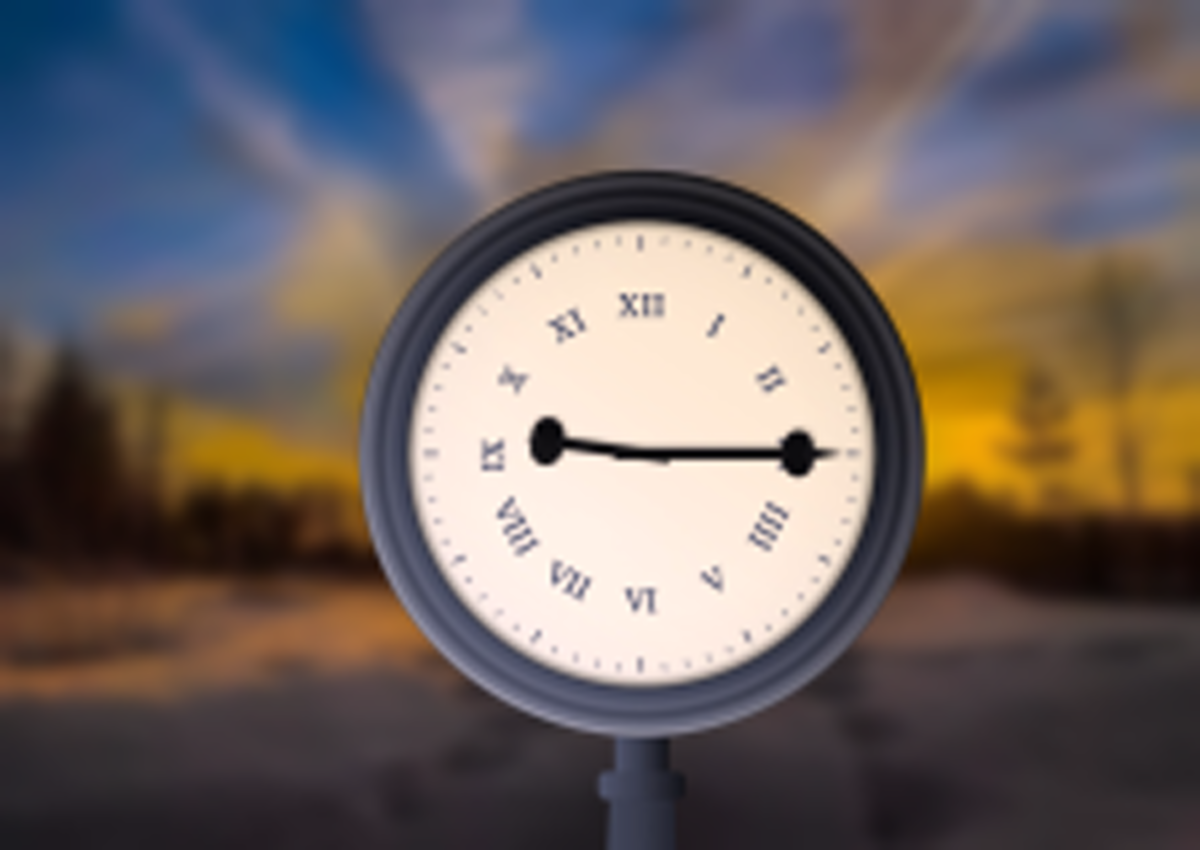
9h15
